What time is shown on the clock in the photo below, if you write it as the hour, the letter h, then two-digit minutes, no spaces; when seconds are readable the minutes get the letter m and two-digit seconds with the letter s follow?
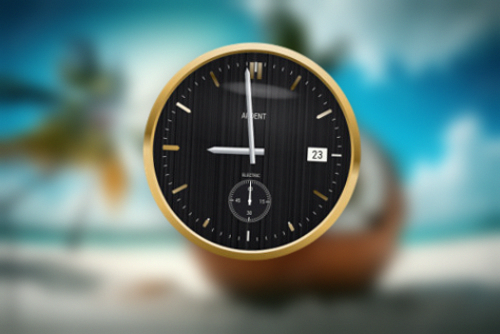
8h59
